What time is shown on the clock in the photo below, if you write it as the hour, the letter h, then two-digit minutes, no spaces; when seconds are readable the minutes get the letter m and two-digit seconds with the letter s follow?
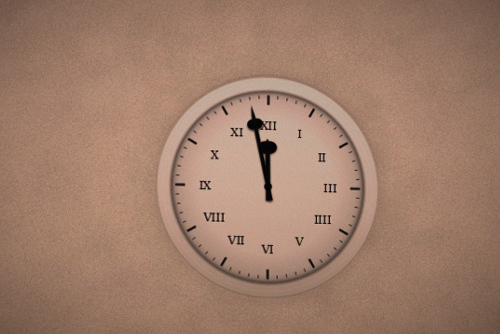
11h58
